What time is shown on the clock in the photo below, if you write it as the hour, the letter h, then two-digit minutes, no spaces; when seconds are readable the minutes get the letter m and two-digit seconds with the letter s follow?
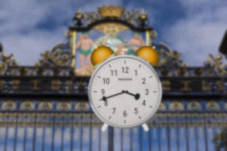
3h42
